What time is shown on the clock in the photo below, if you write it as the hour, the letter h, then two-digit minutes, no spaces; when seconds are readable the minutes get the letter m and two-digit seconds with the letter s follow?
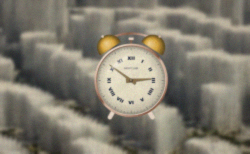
2h51
